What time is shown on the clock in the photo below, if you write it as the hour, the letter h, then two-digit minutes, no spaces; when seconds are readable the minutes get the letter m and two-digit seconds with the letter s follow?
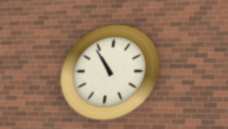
10h54
